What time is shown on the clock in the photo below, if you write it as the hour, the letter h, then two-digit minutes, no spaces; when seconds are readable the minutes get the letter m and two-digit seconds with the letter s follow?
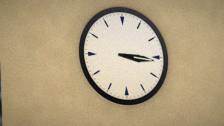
3h16
